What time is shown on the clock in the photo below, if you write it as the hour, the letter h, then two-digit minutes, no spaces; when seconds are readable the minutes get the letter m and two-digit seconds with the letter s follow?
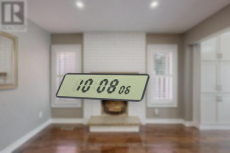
10h08m06s
